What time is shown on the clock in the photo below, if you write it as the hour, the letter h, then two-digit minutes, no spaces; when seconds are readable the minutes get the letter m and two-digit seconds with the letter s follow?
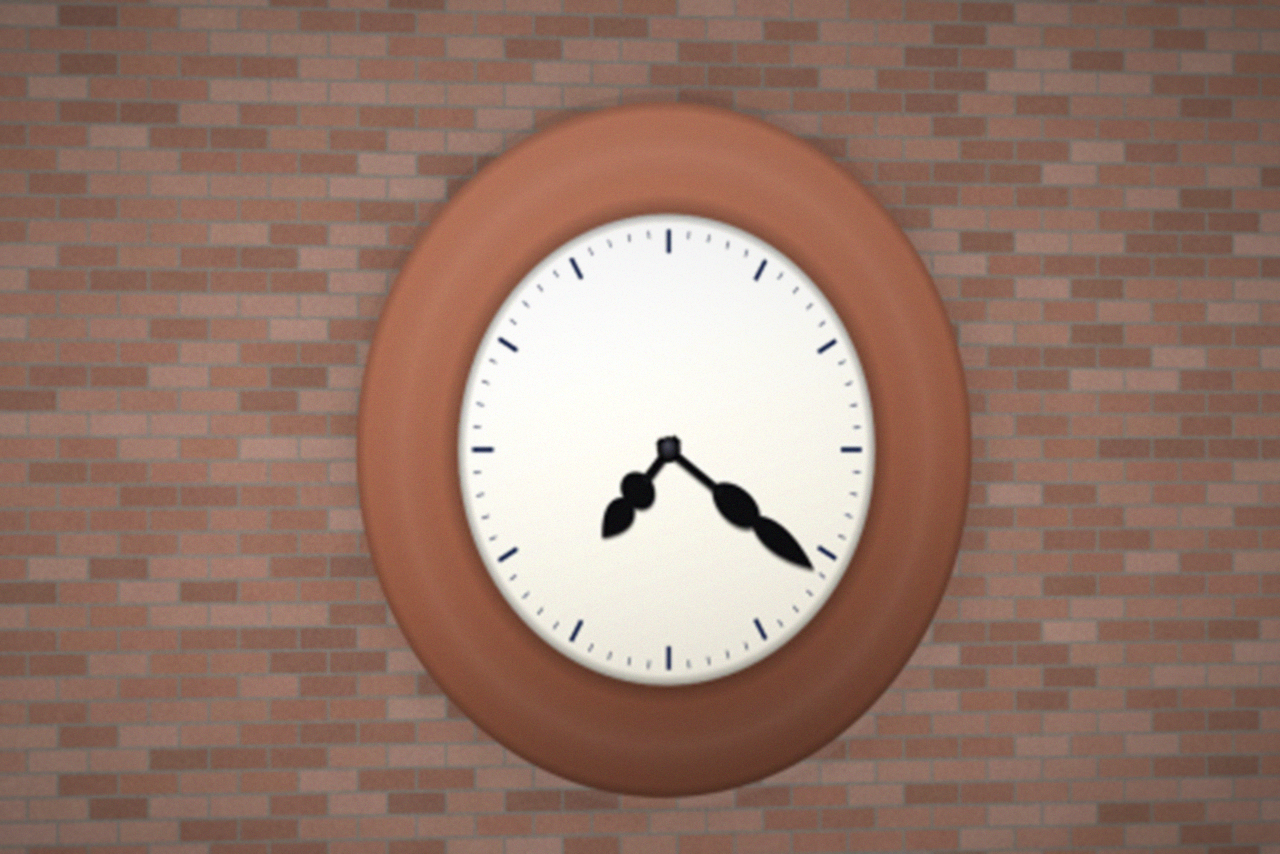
7h21
